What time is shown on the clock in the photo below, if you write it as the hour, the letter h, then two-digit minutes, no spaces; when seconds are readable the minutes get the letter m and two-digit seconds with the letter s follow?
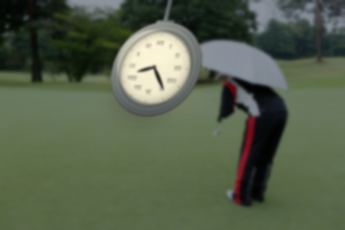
8h24
